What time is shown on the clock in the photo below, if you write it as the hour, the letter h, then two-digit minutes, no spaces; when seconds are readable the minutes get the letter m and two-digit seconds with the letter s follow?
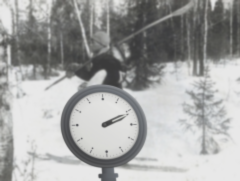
2h11
